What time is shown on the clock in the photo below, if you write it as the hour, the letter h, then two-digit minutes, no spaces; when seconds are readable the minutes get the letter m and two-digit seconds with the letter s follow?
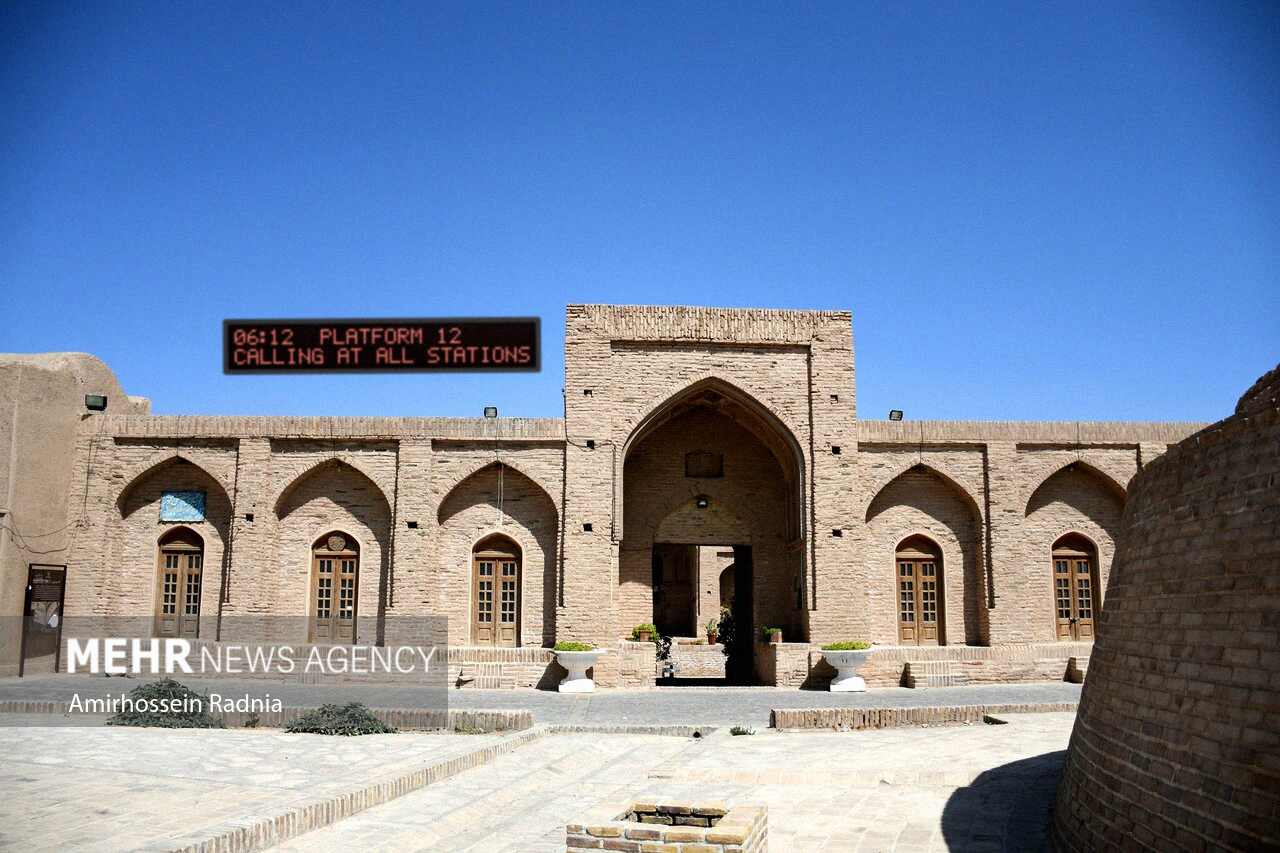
6h12
